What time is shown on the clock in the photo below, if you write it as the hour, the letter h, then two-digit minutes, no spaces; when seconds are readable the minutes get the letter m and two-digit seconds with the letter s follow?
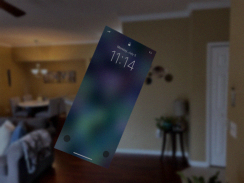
11h14
